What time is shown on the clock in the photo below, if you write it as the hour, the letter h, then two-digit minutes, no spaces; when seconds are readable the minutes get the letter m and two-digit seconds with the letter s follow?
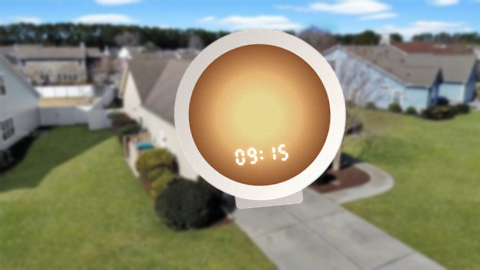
9h15
